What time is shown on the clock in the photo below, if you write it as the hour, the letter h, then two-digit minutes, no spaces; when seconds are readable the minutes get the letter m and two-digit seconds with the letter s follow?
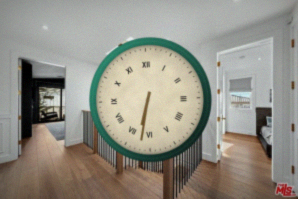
6h32
